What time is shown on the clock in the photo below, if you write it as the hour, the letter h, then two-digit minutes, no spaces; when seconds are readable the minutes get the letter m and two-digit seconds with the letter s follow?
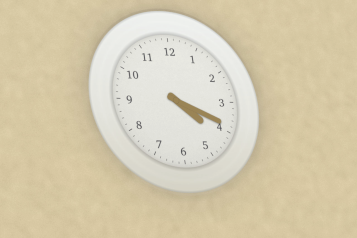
4h19
